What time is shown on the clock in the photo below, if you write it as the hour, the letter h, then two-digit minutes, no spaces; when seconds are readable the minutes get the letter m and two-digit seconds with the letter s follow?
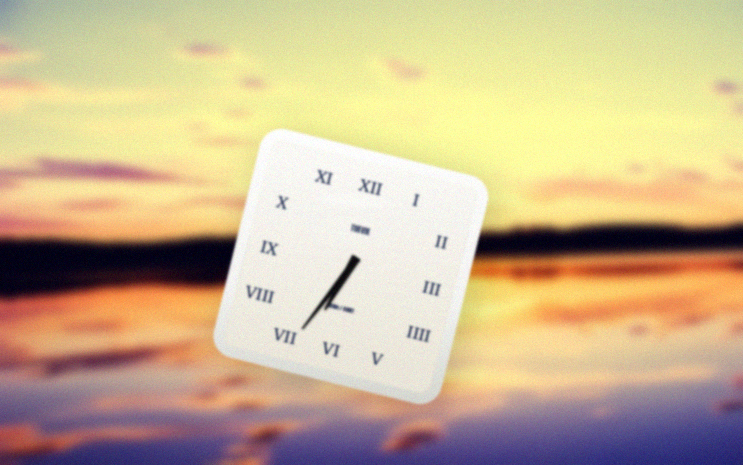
6h34
